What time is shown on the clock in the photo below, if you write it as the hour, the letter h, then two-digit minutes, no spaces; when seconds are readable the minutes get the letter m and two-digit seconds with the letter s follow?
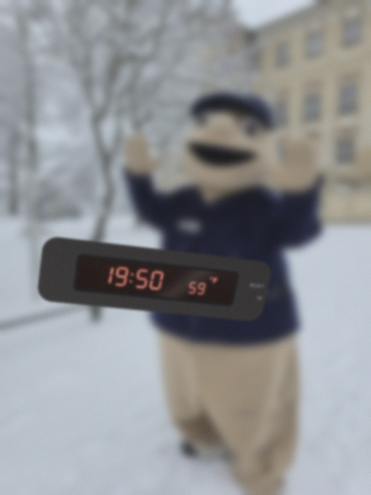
19h50
